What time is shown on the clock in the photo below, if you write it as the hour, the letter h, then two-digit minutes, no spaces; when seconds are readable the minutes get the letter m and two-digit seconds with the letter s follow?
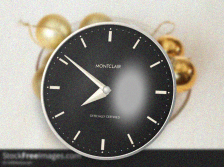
7h51
